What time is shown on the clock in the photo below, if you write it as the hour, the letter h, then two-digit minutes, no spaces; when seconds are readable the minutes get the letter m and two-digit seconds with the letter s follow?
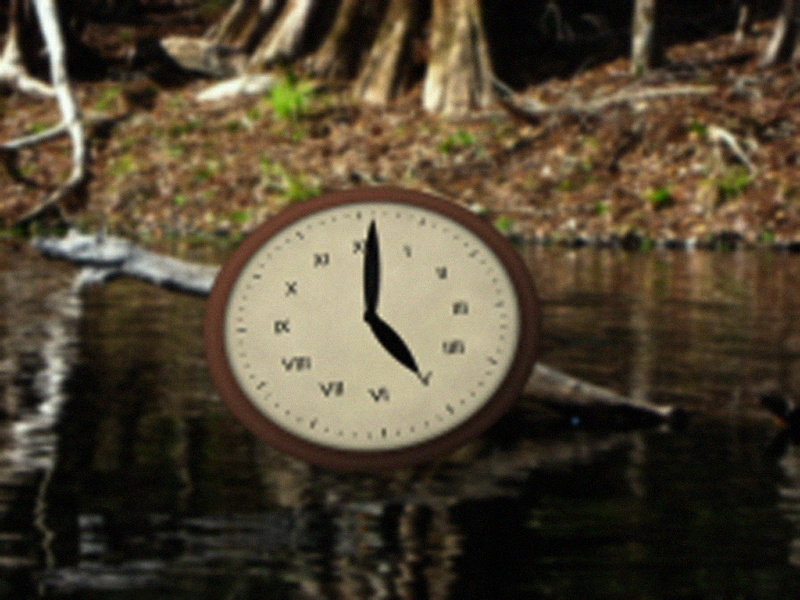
5h01
